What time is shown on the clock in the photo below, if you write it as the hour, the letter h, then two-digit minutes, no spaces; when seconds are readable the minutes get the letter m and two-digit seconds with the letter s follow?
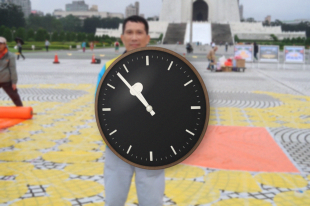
10h53
